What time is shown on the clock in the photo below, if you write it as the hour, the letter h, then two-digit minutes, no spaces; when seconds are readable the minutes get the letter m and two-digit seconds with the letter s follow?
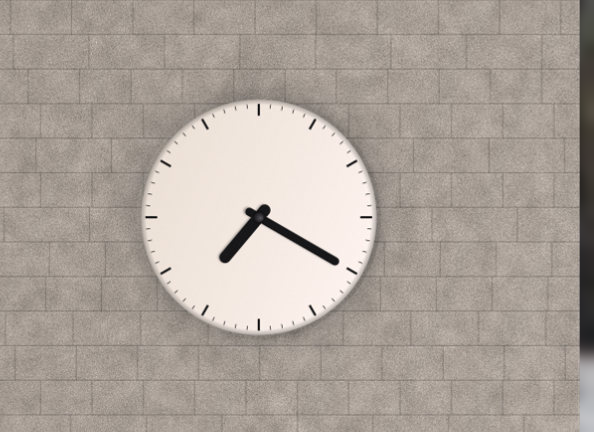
7h20
